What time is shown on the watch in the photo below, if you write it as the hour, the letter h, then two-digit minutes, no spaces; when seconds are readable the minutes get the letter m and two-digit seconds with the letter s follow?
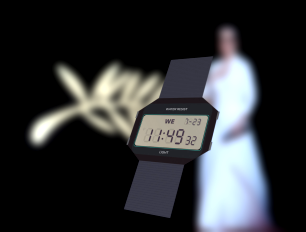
11h49m32s
